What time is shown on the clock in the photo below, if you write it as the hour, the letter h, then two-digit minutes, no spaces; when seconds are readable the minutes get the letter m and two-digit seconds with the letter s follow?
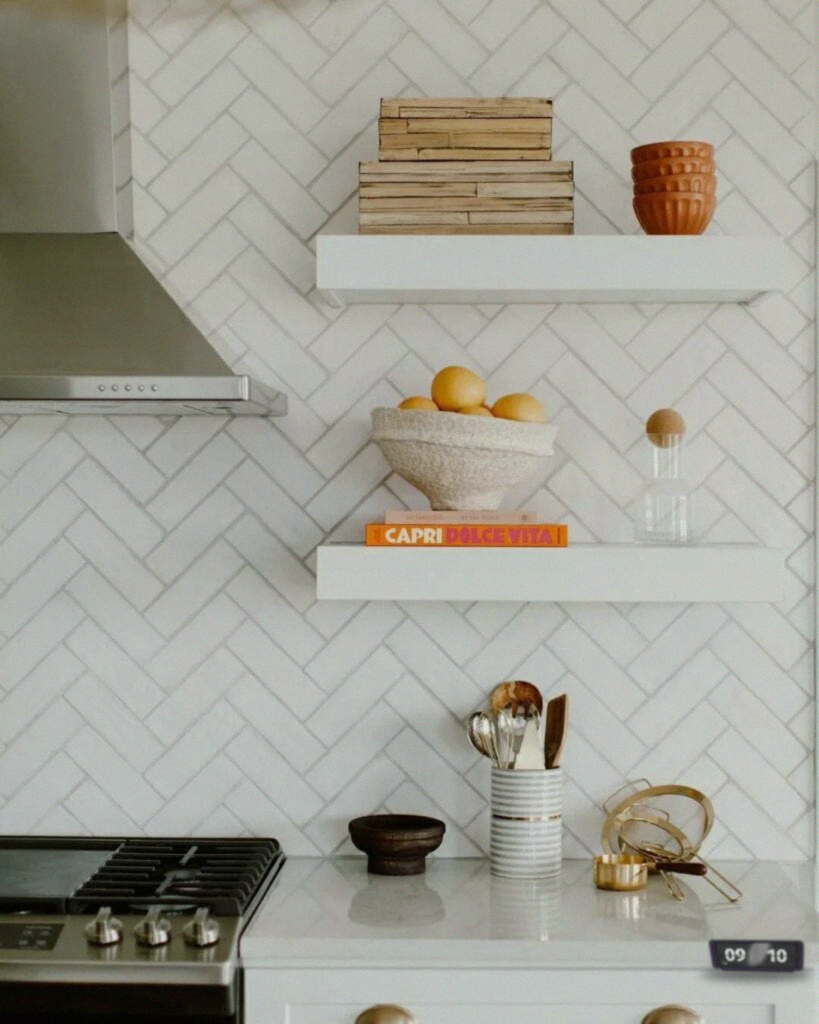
9h10
